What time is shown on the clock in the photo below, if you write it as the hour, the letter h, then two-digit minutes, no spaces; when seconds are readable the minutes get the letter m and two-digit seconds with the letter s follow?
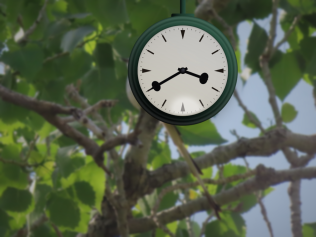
3h40
